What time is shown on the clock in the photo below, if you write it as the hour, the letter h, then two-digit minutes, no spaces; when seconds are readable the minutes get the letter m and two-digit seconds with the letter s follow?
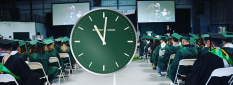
11h01
